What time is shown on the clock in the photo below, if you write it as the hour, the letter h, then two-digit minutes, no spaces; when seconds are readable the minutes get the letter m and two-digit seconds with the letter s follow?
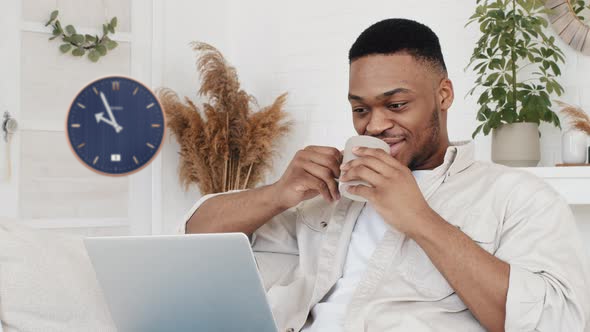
9h56
